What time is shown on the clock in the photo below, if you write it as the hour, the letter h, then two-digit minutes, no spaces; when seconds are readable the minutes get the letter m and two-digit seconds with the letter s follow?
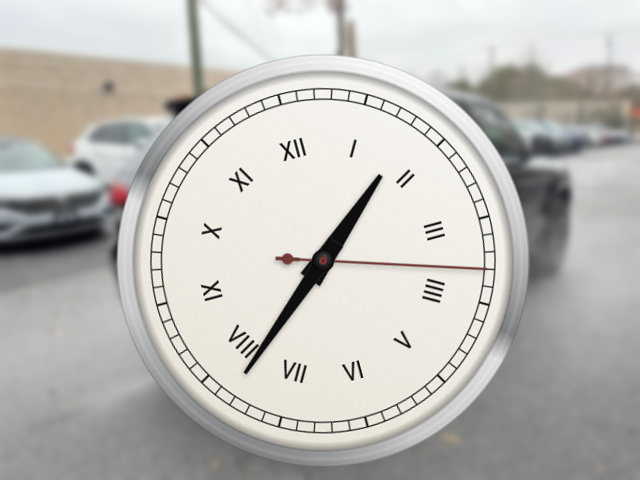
1h38m18s
